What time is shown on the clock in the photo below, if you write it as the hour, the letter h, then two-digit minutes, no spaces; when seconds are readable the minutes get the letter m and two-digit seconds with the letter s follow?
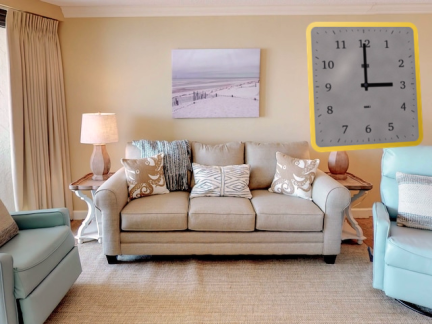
3h00
